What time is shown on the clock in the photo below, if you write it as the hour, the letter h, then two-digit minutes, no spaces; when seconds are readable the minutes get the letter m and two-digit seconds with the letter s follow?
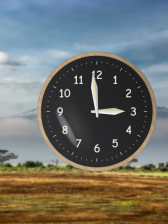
2h59
